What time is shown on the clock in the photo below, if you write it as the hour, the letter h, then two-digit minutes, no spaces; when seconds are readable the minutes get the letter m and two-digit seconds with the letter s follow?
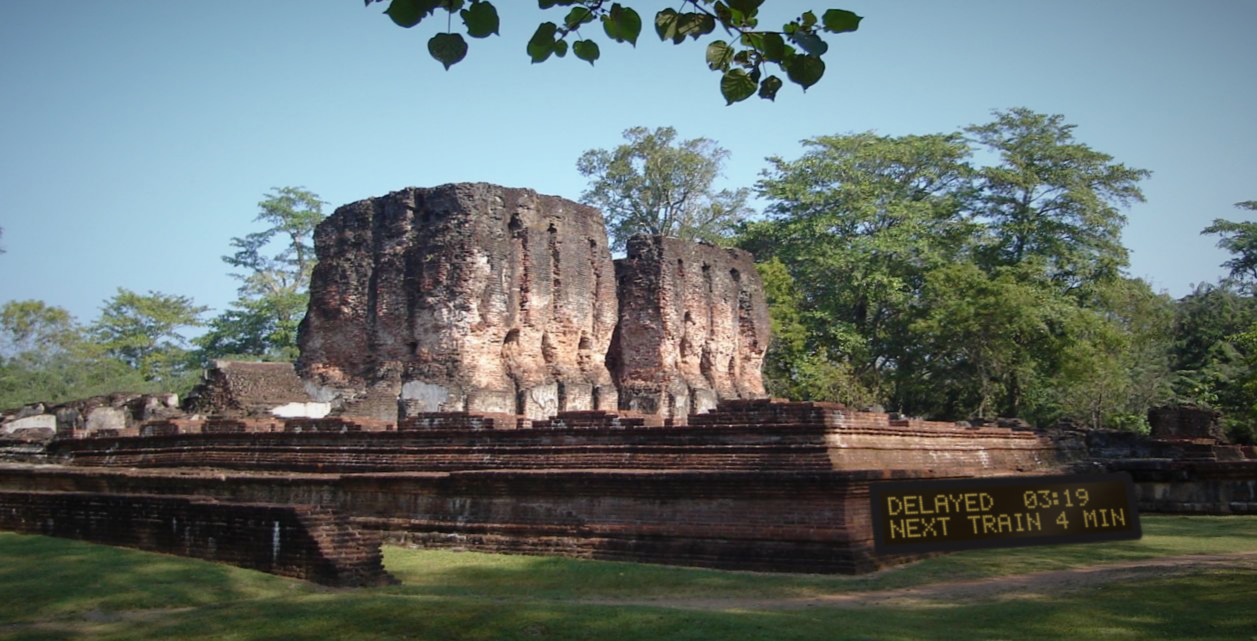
3h19
